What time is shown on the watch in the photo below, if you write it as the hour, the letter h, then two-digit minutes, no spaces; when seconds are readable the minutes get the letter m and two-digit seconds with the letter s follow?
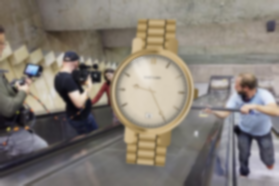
9h25
